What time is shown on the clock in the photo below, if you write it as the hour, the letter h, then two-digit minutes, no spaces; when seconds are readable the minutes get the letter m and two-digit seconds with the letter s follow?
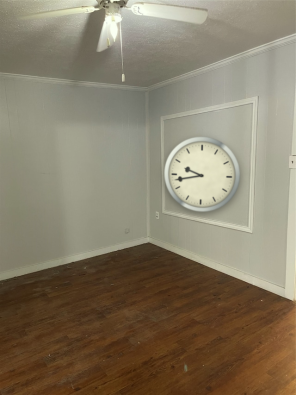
9h43
